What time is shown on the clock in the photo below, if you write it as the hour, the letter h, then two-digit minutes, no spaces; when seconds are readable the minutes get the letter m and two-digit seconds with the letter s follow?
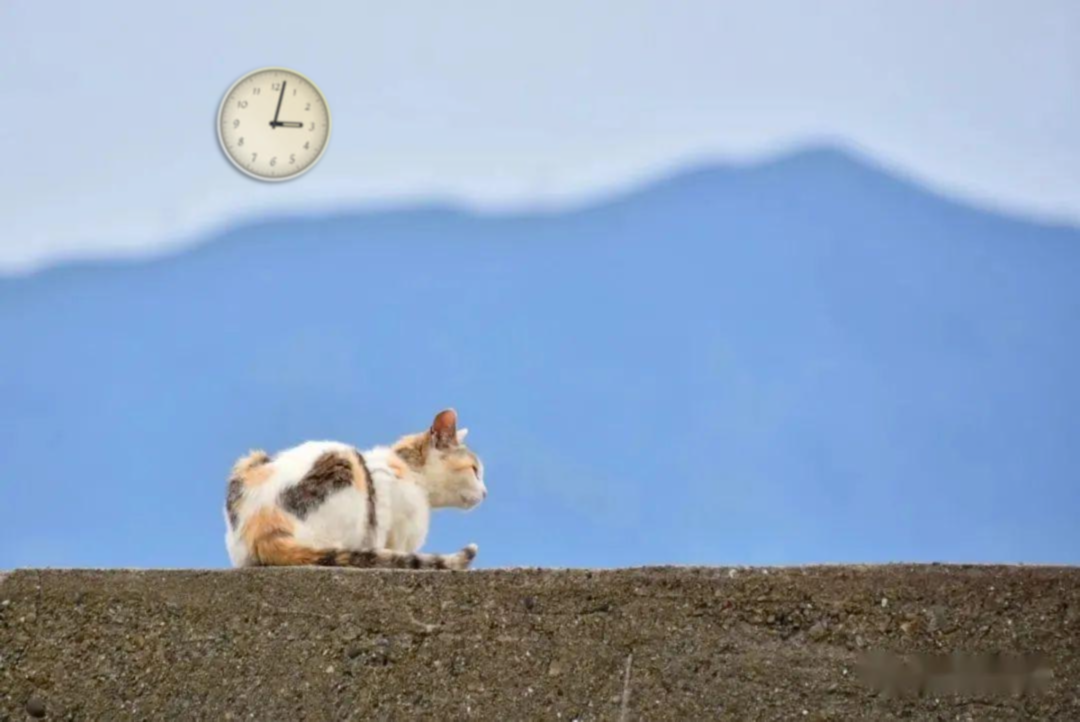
3h02
